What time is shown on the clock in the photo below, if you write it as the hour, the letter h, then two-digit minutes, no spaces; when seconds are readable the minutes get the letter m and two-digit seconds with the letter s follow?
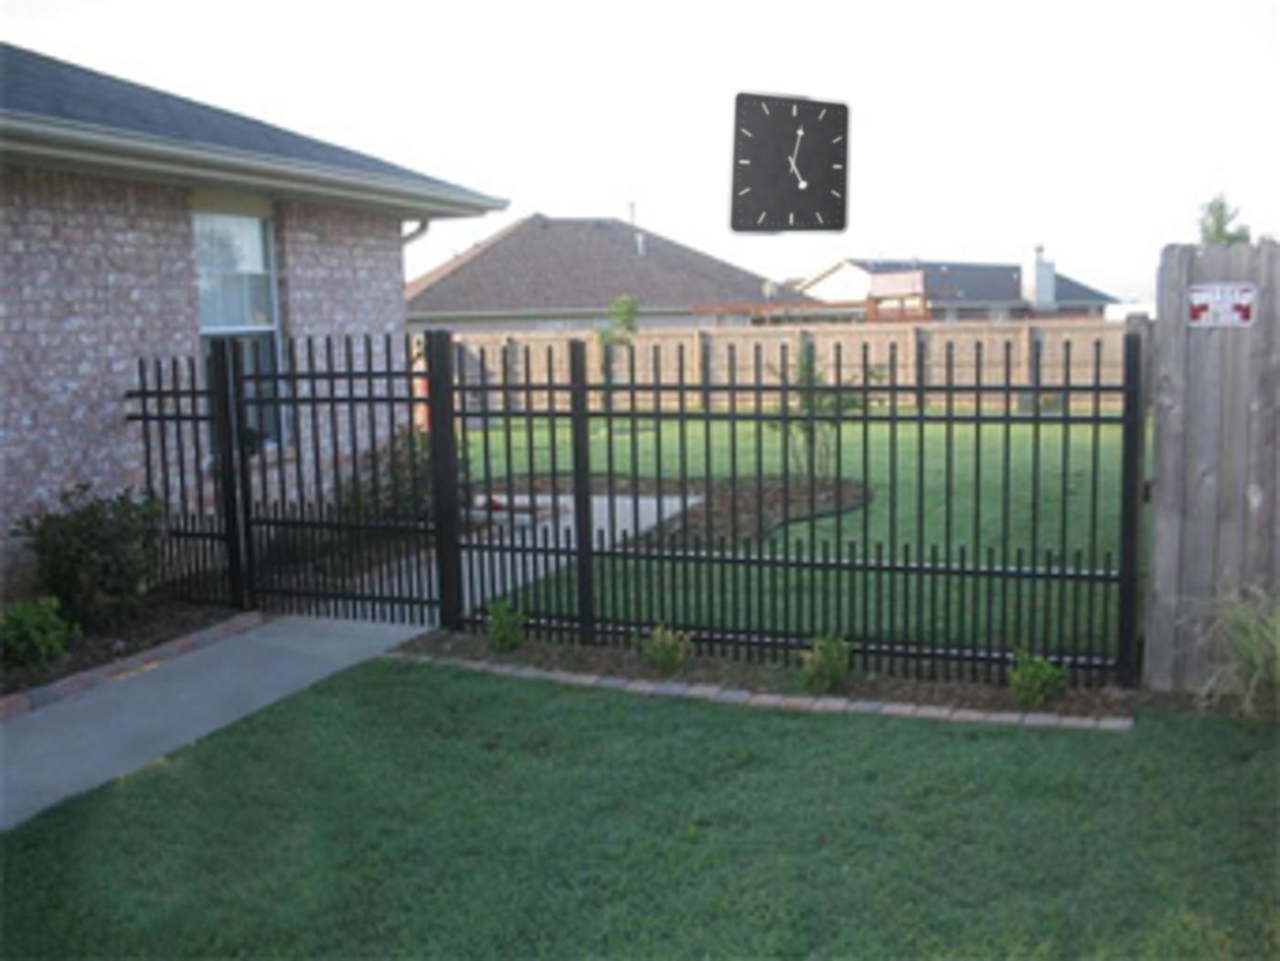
5h02
